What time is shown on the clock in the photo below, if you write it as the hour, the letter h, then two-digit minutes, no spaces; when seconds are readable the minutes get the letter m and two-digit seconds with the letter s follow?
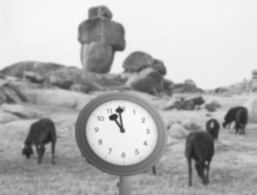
10h59
